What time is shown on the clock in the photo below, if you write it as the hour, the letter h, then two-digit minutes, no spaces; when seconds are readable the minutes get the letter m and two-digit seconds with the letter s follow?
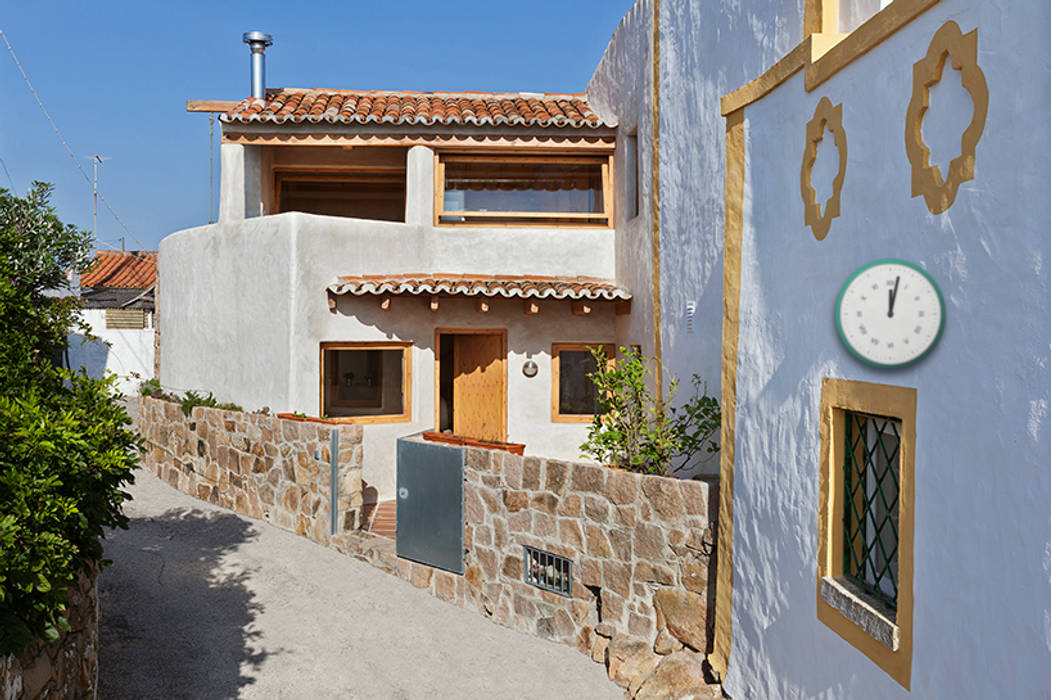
12h02
